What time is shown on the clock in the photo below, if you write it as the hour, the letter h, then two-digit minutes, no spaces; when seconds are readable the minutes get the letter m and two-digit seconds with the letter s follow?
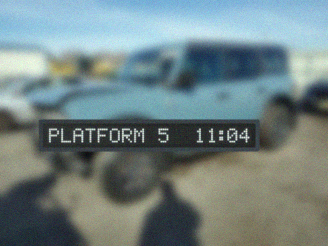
11h04
